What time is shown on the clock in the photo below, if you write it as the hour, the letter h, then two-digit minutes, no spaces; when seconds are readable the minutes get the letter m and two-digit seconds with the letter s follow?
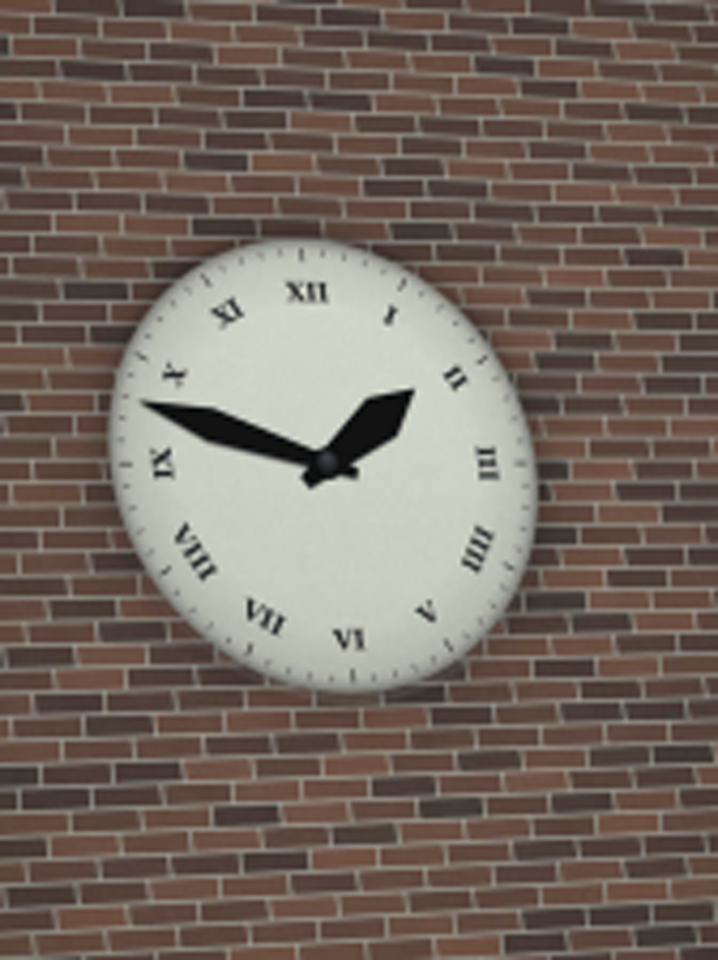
1h48
